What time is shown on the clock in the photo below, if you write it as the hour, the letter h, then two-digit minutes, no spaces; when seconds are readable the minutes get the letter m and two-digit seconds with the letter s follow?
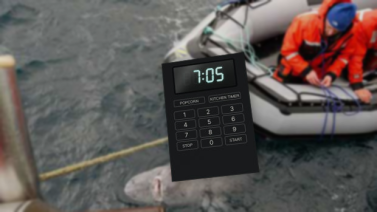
7h05
